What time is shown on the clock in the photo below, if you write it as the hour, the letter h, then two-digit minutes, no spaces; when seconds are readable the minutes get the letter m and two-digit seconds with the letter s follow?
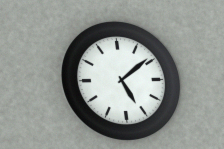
5h09
